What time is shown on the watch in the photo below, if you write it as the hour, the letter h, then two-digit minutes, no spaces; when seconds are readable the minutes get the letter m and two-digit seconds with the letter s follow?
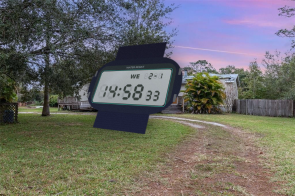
14h58m33s
